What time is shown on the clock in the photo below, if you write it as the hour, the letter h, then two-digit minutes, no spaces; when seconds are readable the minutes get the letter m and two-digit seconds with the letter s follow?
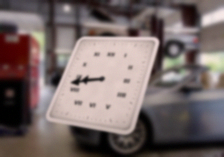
8h43
